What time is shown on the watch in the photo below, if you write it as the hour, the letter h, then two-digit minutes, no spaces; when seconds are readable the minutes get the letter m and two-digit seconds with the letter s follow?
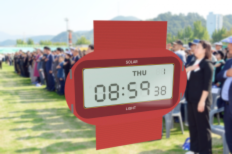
8h59m38s
